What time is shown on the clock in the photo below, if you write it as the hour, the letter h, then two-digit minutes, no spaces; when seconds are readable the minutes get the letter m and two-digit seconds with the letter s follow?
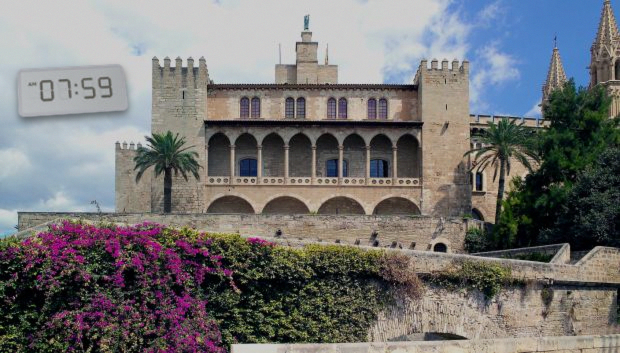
7h59
